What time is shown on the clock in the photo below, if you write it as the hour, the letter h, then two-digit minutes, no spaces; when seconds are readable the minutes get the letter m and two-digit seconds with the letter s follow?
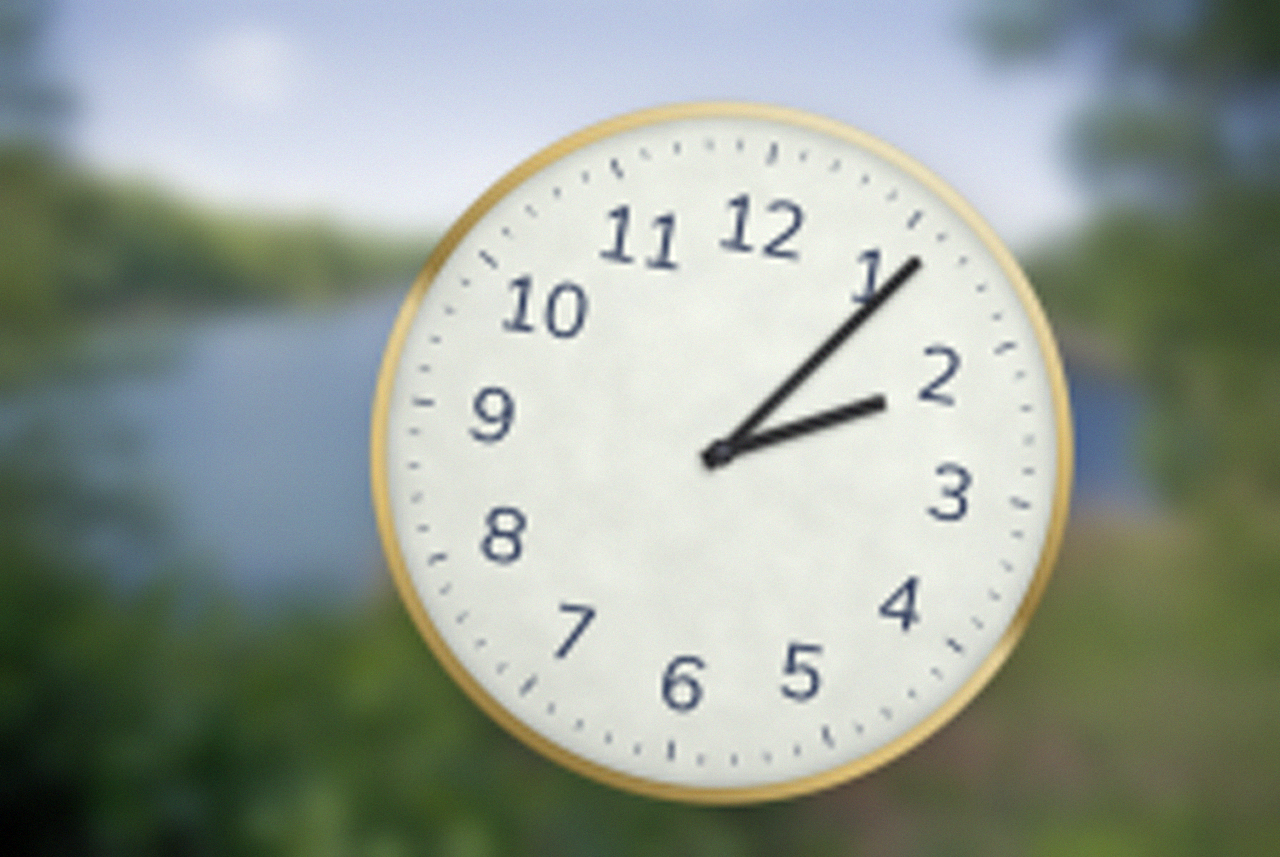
2h06
